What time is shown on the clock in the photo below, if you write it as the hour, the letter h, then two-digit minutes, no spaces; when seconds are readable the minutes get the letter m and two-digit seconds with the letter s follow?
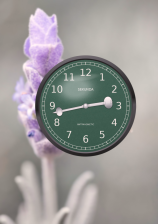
2h43
